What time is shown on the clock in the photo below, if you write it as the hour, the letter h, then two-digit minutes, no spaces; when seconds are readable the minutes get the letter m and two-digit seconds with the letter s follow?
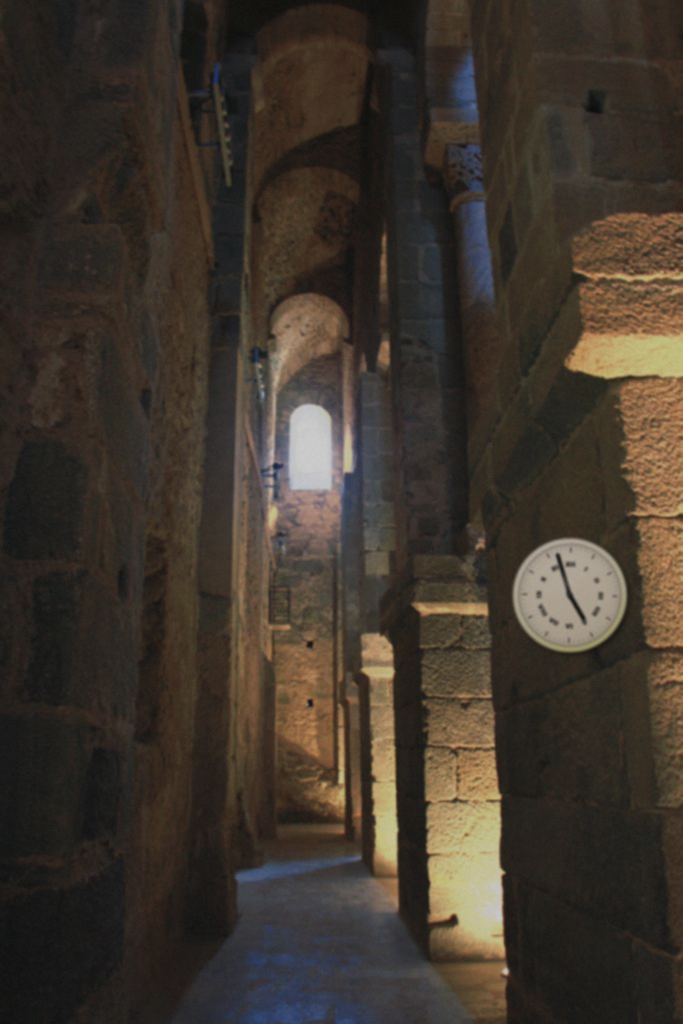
4h57
